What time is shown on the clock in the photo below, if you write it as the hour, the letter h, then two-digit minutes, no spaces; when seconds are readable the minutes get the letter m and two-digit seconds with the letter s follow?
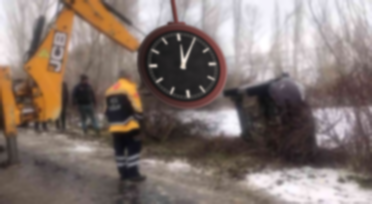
12h05
